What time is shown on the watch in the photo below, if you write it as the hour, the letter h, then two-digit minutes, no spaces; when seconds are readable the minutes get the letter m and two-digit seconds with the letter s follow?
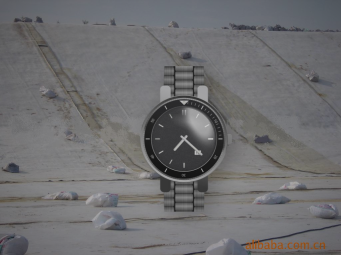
7h22
